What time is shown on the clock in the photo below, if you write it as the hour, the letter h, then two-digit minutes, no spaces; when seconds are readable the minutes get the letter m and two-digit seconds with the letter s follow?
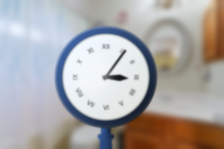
3h06
